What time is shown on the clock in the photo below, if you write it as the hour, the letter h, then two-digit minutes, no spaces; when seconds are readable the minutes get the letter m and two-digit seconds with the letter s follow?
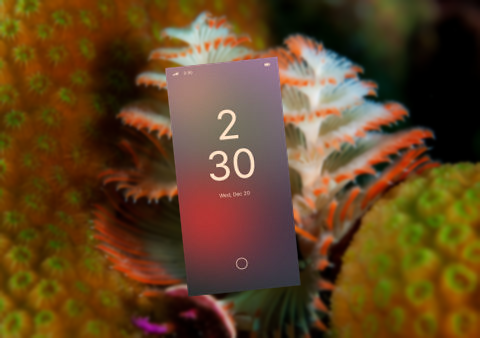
2h30
